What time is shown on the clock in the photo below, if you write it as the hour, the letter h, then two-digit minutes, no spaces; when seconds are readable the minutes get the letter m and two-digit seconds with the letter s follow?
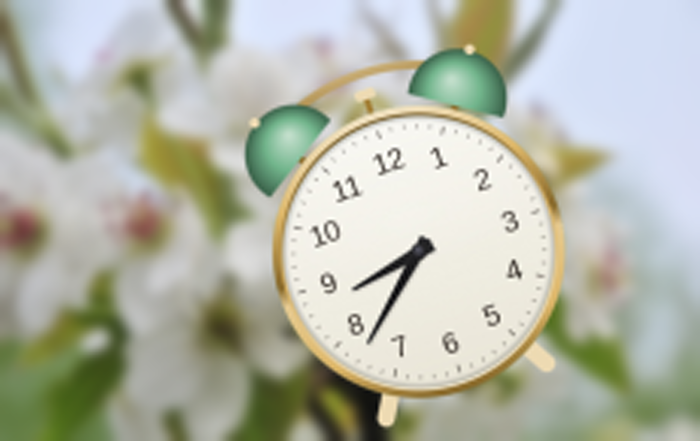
8h38
